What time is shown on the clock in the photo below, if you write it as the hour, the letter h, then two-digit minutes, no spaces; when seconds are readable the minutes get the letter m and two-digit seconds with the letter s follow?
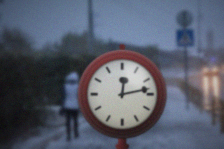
12h13
